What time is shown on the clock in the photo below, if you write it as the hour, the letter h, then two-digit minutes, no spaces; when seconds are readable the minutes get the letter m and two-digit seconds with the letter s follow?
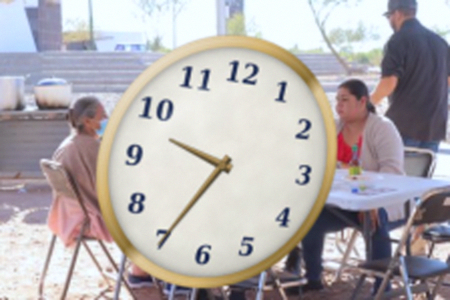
9h35
